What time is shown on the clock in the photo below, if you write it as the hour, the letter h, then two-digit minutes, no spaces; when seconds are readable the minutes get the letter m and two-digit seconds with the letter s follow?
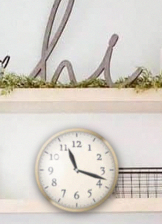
11h18
